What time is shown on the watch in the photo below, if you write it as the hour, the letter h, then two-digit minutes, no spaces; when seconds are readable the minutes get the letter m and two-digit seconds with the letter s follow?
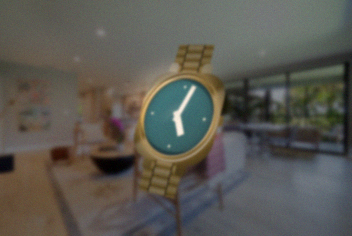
5h03
